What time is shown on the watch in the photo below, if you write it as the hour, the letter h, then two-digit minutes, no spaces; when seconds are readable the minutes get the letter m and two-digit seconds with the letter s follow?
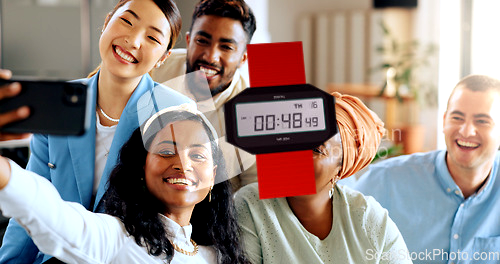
0h48m49s
